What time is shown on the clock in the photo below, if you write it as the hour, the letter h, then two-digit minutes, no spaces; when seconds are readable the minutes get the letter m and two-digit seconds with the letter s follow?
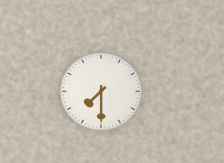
7h30
